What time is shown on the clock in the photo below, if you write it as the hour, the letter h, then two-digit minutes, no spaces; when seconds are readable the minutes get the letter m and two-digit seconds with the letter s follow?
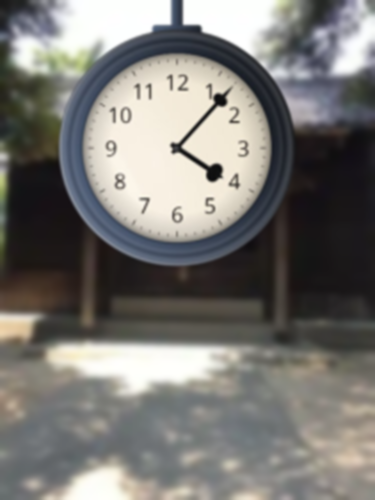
4h07
